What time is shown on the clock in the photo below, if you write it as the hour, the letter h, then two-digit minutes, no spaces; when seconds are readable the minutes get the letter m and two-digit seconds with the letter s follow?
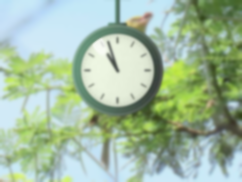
10h57
